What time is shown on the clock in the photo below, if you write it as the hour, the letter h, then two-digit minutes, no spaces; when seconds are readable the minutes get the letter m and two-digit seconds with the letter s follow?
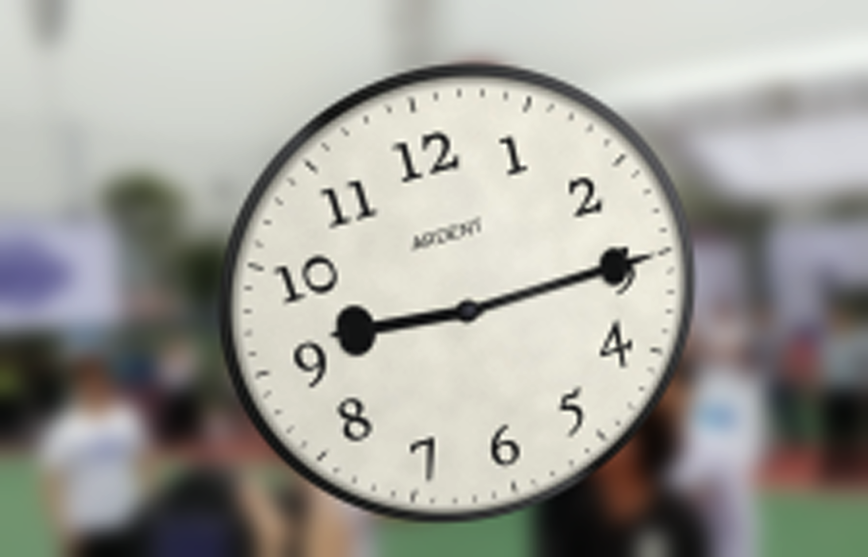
9h15
